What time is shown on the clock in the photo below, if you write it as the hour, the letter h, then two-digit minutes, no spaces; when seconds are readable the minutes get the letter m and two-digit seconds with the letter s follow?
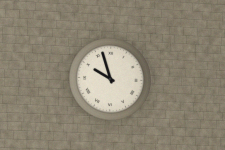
9h57
